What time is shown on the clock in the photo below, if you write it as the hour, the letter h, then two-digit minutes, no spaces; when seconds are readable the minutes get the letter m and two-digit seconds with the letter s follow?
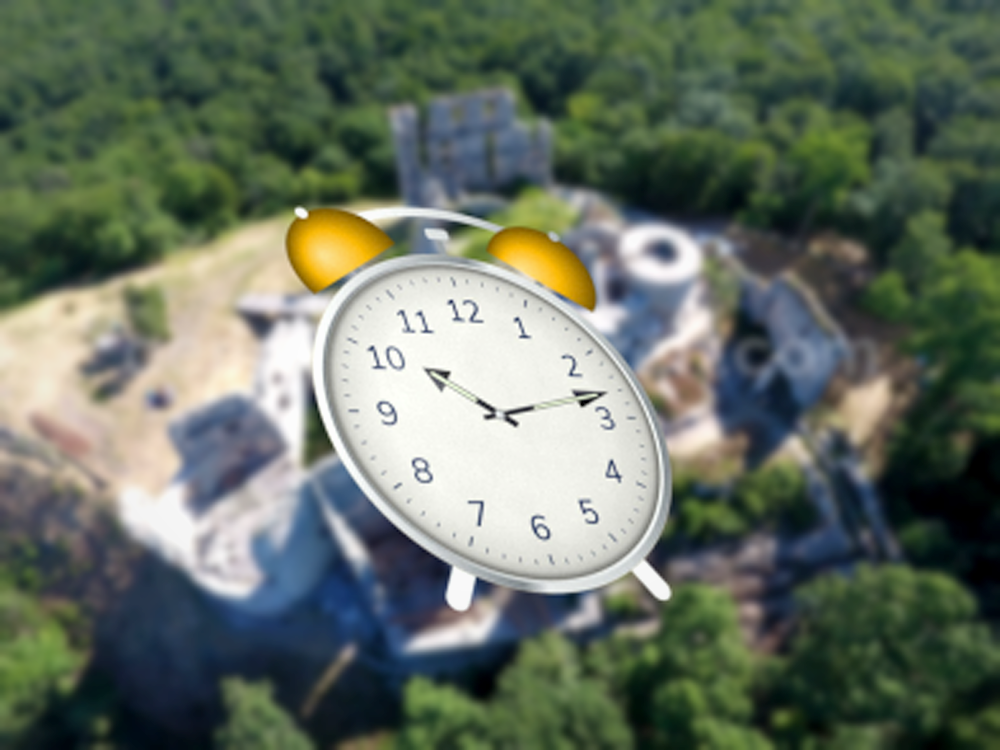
10h13
